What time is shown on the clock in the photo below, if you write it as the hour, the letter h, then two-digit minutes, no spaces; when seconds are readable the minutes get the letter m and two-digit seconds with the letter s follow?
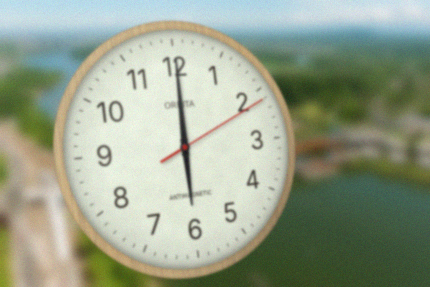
6h00m11s
